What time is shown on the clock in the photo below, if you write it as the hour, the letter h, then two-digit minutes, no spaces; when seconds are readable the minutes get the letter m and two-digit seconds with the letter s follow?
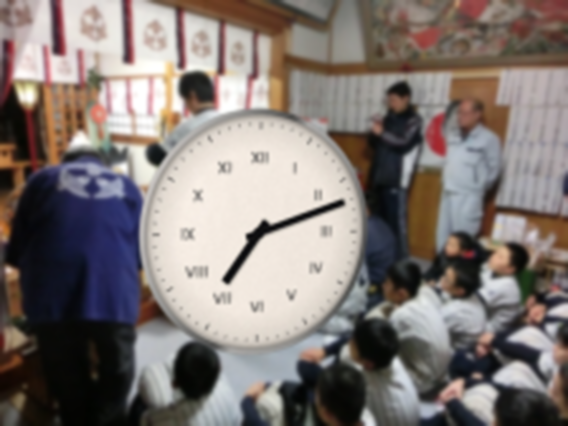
7h12
